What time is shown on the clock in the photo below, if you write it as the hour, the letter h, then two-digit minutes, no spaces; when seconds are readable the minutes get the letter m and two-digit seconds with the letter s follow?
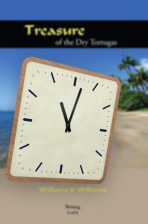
11h02
